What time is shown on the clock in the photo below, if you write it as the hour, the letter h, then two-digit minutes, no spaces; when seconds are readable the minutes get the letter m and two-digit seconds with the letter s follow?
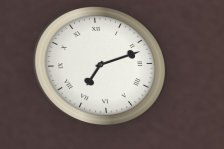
7h12
